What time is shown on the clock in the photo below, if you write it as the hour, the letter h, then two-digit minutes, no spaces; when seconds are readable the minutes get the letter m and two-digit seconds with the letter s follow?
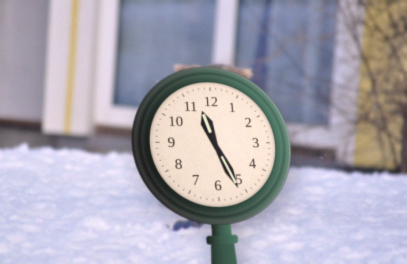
11h26
